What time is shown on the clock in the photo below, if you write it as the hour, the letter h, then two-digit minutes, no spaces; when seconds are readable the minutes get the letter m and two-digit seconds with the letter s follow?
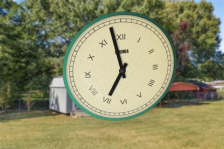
6h58
